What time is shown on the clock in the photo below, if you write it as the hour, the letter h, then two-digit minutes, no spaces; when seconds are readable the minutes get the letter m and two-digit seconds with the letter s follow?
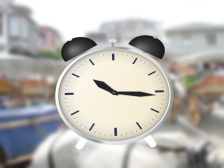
10h16
